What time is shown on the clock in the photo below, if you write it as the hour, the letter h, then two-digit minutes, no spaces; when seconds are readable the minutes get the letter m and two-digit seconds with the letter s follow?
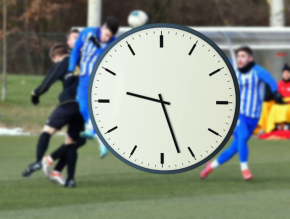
9h27
